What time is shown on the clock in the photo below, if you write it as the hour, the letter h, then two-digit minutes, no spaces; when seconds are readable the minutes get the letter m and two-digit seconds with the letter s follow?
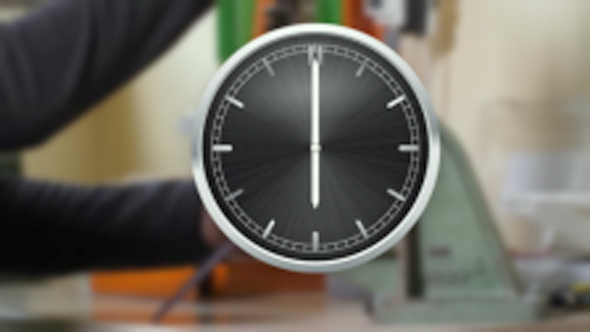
6h00
